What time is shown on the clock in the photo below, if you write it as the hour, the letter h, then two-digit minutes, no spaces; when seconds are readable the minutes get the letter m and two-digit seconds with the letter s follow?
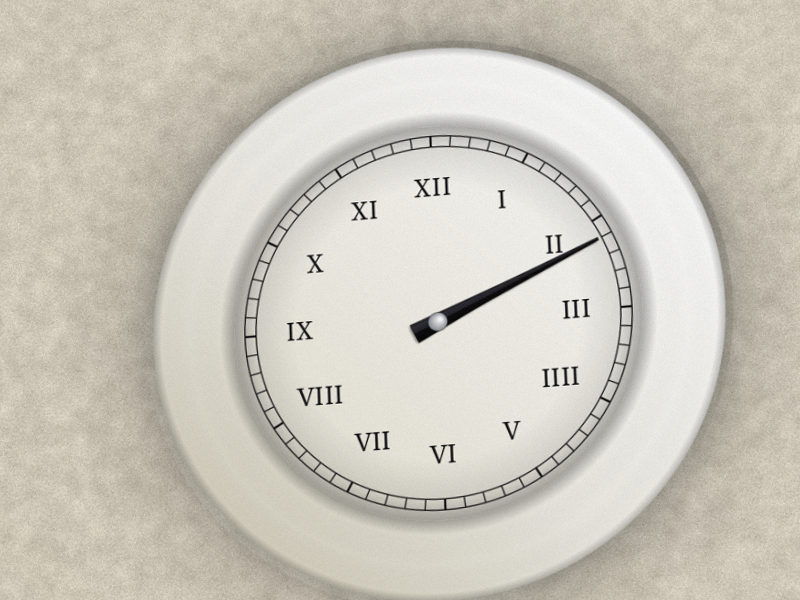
2h11
